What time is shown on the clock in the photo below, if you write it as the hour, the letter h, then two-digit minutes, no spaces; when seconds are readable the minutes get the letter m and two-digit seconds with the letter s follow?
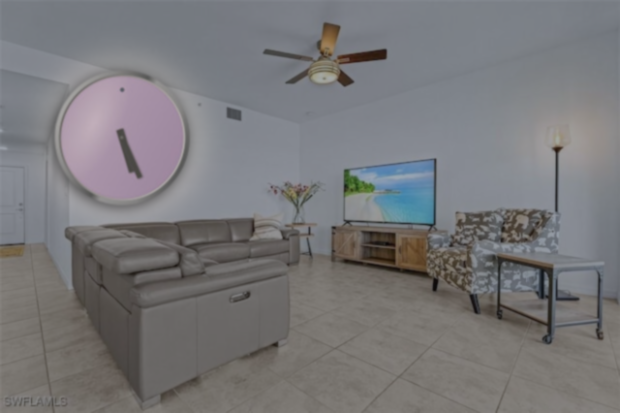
5h26
